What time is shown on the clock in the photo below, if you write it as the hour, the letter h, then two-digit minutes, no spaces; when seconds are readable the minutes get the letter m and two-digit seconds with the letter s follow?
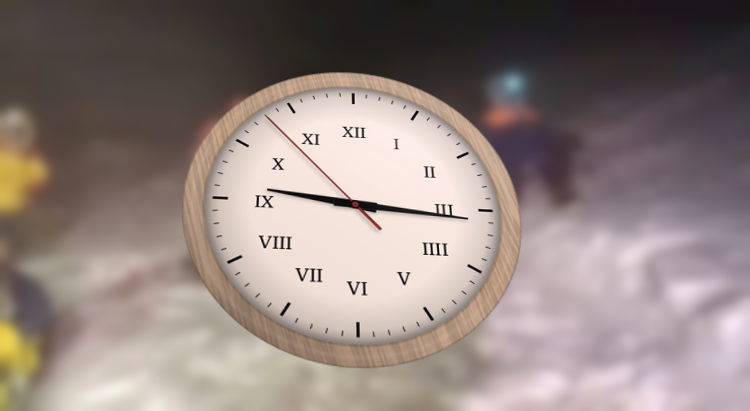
9h15m53s
